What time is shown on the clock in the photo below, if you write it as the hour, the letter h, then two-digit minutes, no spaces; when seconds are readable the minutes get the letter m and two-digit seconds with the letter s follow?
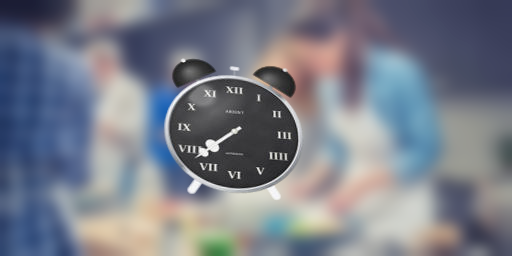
7h38
